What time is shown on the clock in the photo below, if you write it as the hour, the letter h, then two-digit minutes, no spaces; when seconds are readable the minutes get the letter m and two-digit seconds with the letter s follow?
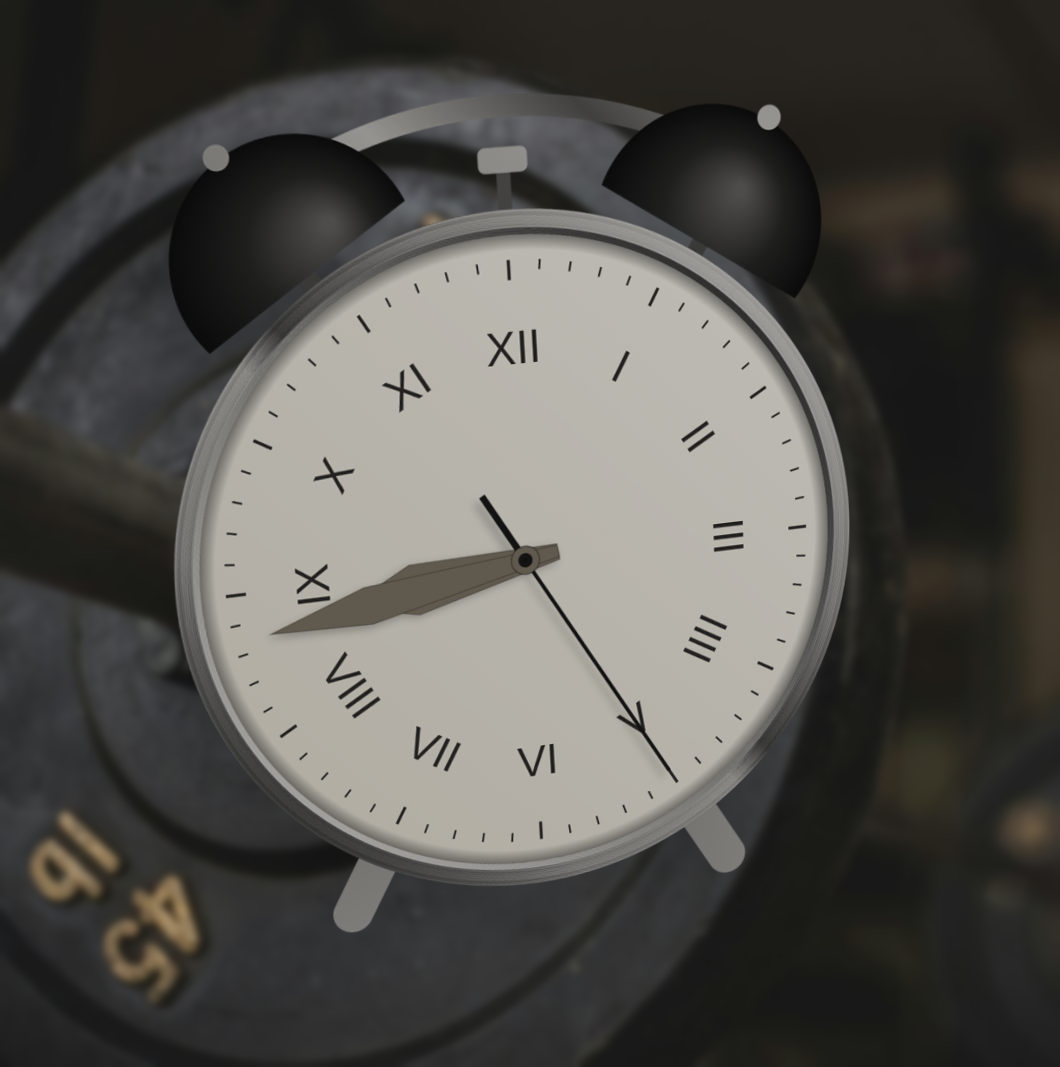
8h43m25s
